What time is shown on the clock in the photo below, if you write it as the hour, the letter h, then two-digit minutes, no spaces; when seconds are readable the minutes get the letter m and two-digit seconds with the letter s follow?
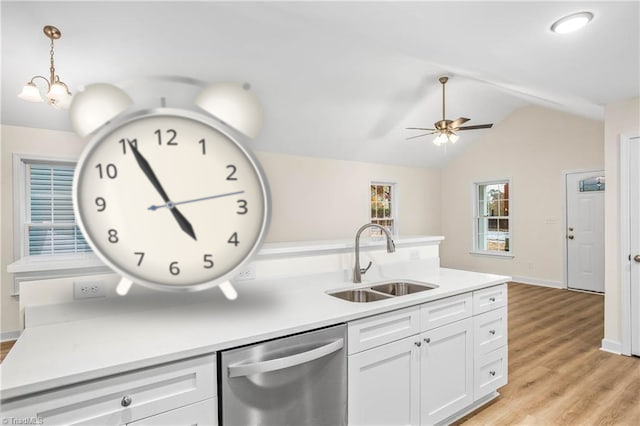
4h55m13s
